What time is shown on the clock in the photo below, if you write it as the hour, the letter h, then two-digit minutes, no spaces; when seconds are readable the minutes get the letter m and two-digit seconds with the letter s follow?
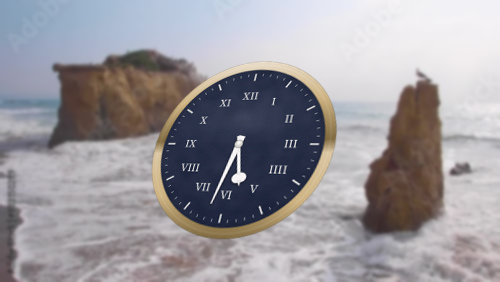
5h32
